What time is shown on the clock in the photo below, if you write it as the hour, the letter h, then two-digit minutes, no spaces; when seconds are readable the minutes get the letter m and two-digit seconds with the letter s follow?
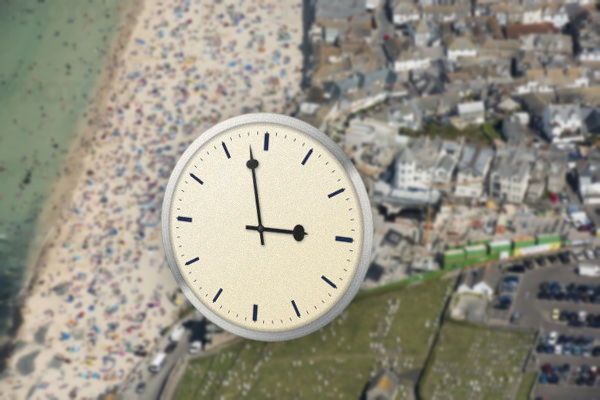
2h58
